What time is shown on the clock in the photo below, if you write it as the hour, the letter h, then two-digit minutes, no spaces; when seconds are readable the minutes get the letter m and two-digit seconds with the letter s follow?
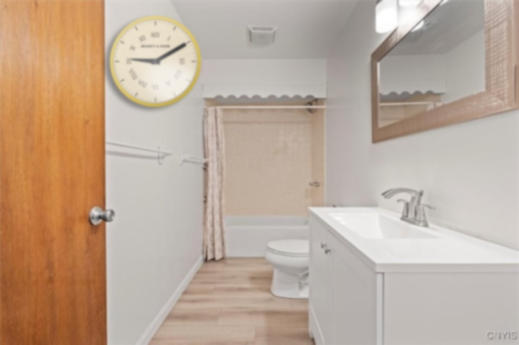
9h10
